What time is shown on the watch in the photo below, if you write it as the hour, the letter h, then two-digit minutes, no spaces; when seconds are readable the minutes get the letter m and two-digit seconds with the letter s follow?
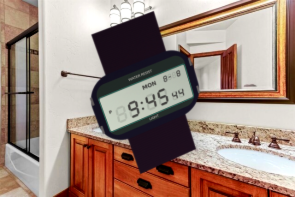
9h45m44s
